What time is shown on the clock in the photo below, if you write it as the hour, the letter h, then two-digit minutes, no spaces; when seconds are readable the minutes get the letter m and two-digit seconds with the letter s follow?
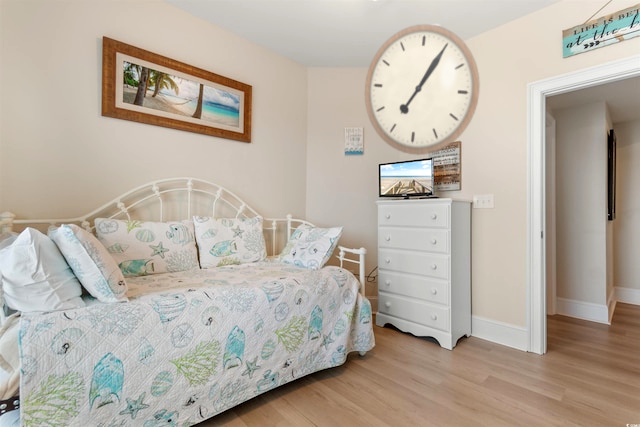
7h05
